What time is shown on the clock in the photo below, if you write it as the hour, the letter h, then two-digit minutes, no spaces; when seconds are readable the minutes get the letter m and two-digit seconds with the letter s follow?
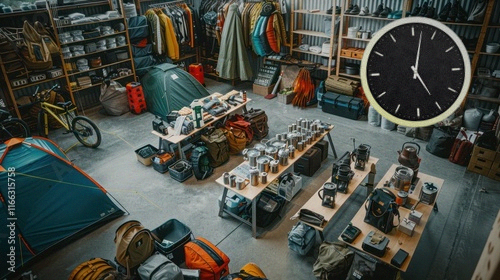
5h02
